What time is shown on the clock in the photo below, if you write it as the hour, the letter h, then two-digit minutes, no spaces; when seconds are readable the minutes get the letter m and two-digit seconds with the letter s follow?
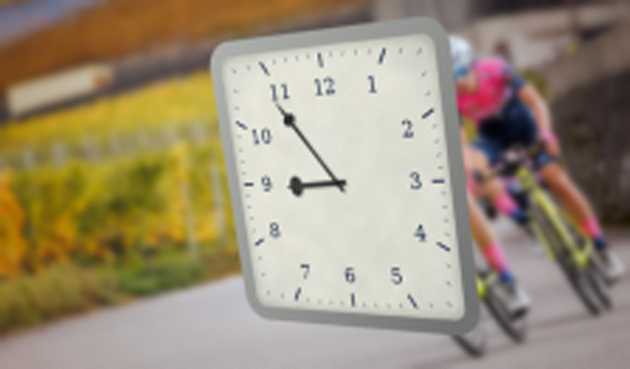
8h54
